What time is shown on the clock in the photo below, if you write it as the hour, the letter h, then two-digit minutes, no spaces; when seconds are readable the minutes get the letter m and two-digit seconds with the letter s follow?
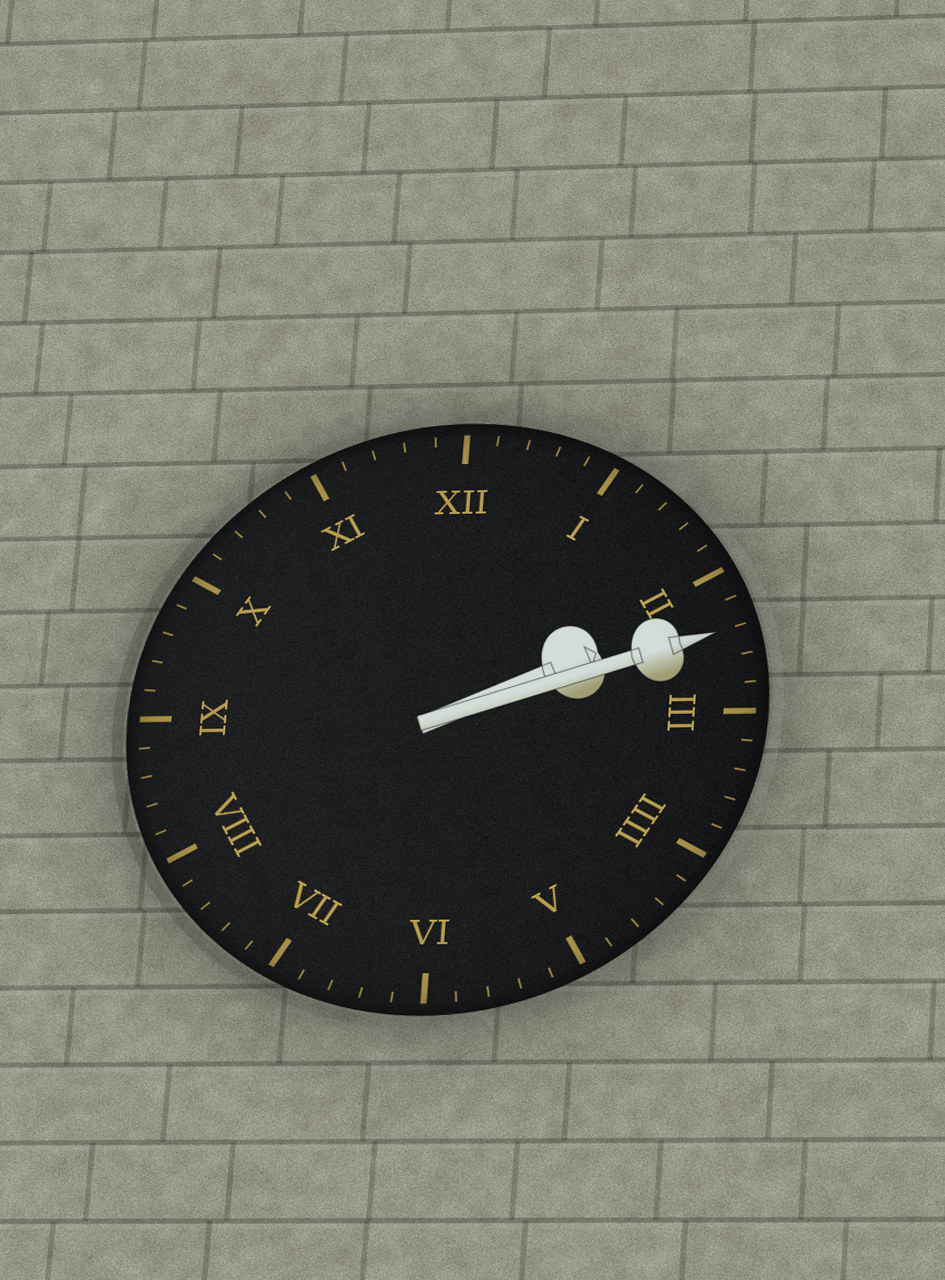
2h12
